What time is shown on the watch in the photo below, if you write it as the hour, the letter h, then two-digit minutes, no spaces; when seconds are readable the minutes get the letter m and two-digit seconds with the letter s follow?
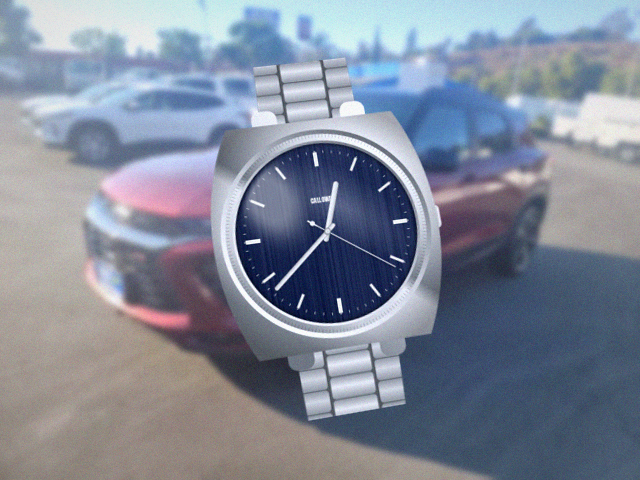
12h38m21s
